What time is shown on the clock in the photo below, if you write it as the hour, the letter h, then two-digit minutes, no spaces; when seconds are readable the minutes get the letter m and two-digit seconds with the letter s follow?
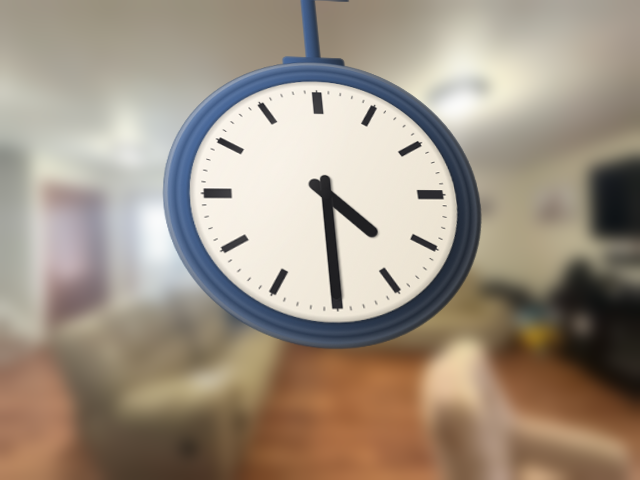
4h30
